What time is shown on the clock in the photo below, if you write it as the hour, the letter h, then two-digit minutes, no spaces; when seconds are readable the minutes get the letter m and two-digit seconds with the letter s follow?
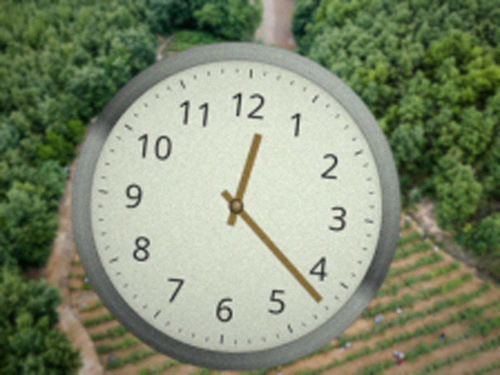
12h22
